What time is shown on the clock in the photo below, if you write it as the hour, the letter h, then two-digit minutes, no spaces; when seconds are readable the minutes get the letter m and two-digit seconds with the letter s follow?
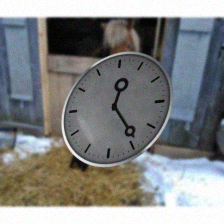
12h24
